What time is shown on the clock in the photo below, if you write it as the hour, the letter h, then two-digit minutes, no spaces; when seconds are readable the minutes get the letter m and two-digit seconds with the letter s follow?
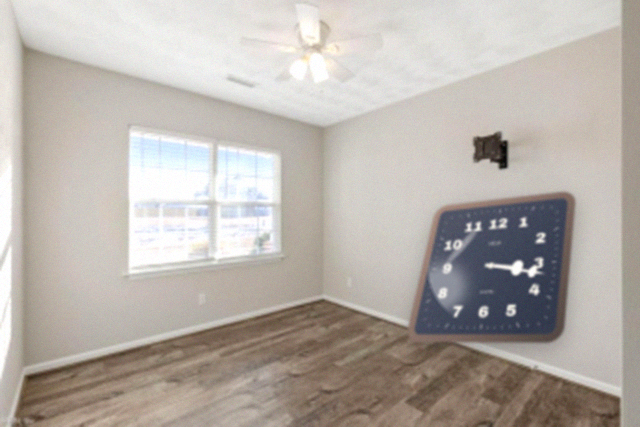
3h17
